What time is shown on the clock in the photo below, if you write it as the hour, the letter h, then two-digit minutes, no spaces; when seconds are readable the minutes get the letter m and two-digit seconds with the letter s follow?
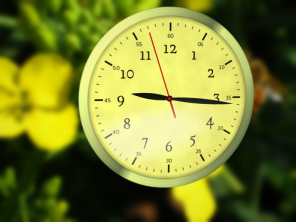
9h15m57s
